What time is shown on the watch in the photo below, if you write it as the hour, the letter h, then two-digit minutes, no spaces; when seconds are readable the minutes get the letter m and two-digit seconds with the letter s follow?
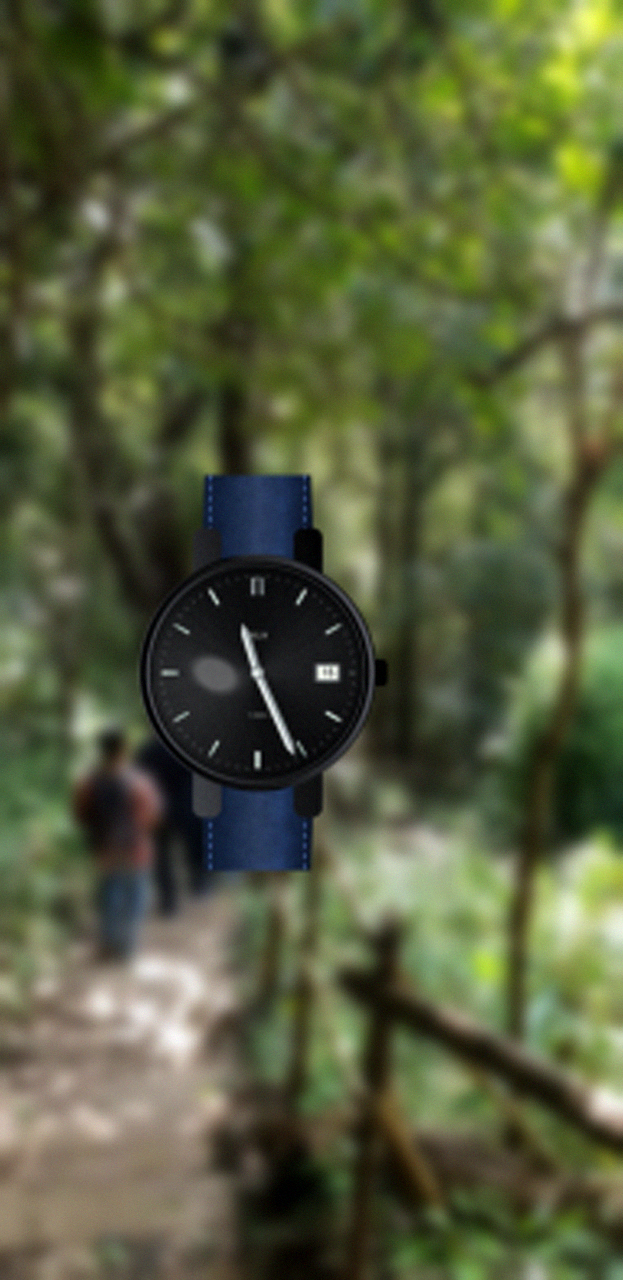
11h26
